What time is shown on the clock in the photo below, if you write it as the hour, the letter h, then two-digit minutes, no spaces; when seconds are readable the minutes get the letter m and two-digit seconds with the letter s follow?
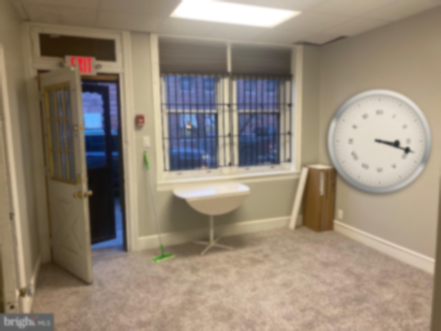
3h18
